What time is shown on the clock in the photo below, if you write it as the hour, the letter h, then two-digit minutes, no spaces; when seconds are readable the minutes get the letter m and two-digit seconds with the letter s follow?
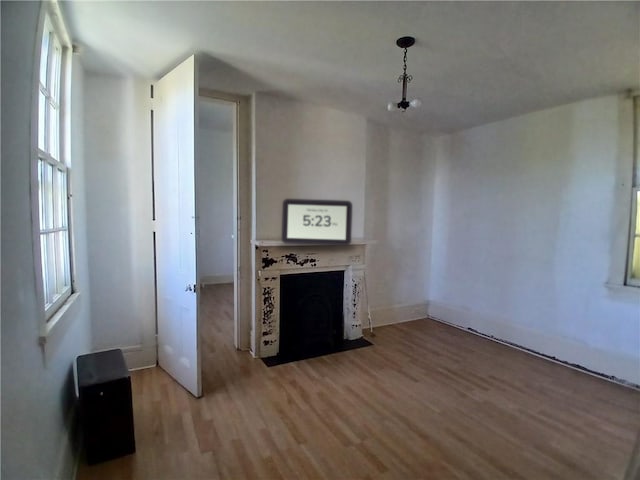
5h23
